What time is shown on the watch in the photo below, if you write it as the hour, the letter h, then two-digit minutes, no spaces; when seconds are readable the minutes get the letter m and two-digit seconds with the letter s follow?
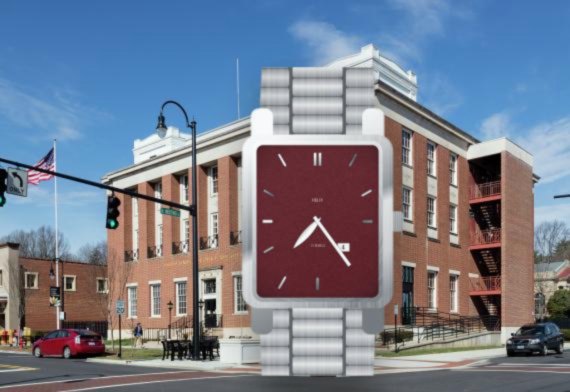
7h24
